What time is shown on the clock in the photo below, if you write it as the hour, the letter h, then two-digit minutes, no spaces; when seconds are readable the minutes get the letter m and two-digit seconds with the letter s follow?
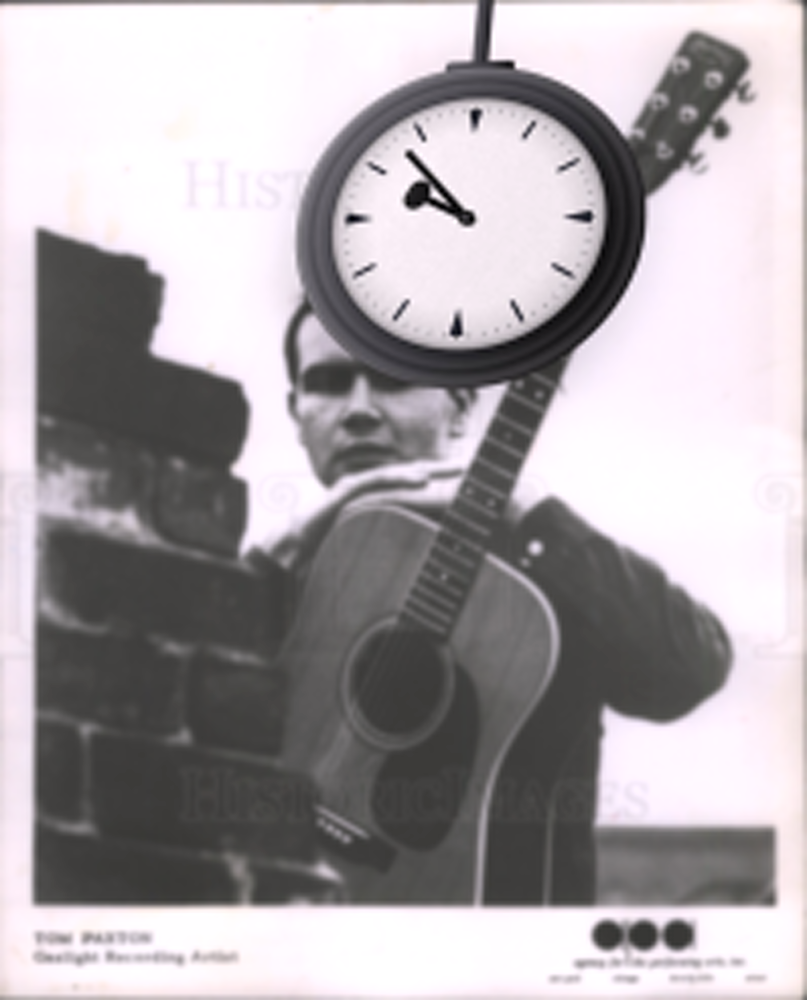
9h53
